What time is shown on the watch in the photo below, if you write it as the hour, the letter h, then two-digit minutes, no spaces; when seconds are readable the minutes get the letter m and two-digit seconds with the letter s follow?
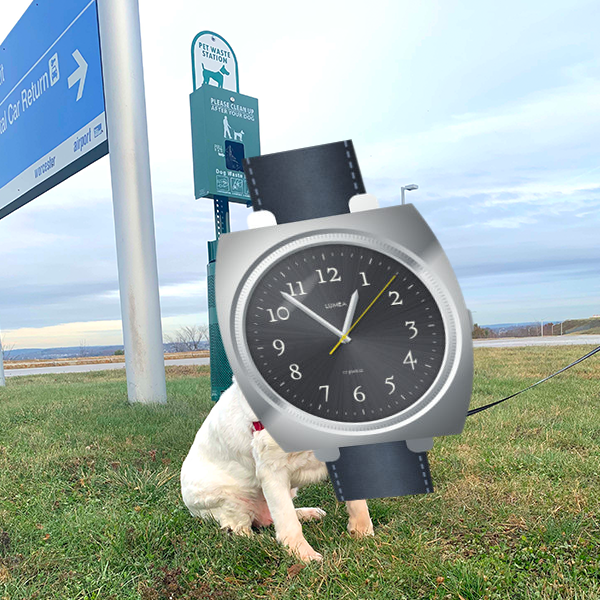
12h53m08s
